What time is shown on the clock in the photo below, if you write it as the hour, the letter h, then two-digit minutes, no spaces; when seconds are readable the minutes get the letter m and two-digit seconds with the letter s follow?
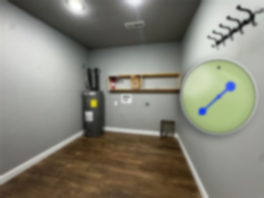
1h38
